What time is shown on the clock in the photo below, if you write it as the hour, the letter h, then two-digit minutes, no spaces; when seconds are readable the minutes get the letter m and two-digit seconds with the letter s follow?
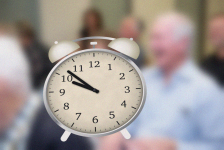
9h52
